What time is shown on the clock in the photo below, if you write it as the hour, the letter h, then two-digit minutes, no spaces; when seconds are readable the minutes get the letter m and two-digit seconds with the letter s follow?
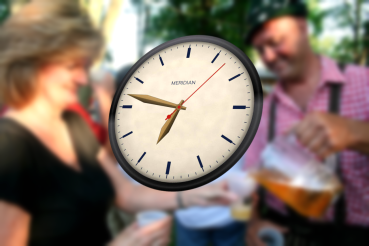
6h47m07s
